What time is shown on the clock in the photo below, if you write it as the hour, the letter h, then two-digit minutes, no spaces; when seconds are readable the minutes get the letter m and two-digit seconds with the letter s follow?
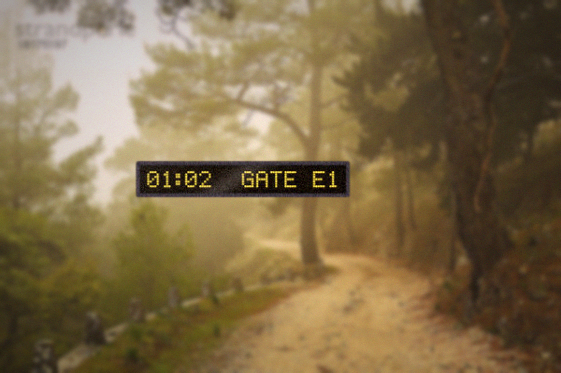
1h02
